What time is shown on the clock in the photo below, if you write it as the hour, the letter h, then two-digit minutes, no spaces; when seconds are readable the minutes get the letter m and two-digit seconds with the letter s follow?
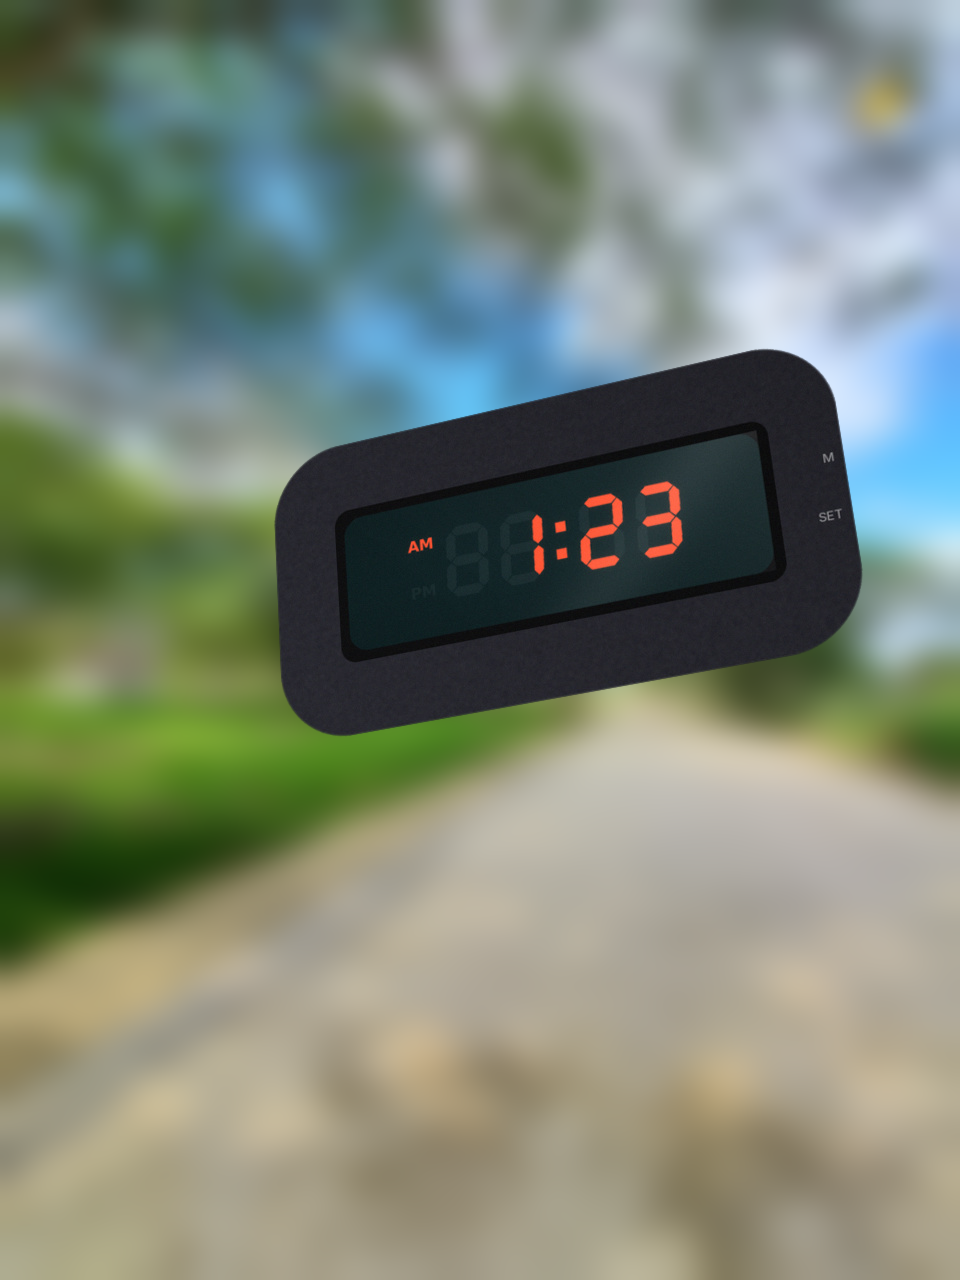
1h23
